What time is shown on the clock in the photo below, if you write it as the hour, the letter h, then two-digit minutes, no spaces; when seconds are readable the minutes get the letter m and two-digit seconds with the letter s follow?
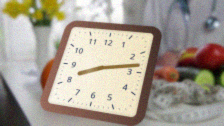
8h13
